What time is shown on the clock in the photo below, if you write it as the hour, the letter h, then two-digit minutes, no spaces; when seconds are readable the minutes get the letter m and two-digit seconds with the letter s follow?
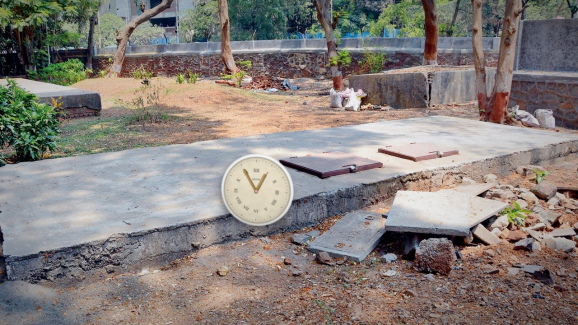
12h55
